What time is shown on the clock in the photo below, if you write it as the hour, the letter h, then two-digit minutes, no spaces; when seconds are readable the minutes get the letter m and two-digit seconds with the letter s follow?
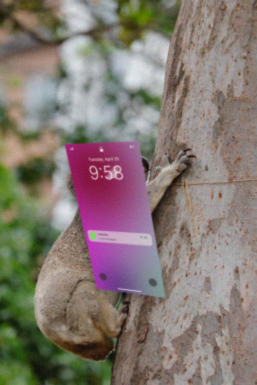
9h58
